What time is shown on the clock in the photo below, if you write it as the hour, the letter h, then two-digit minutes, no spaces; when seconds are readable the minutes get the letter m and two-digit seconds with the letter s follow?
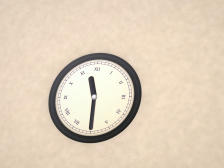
11h30
